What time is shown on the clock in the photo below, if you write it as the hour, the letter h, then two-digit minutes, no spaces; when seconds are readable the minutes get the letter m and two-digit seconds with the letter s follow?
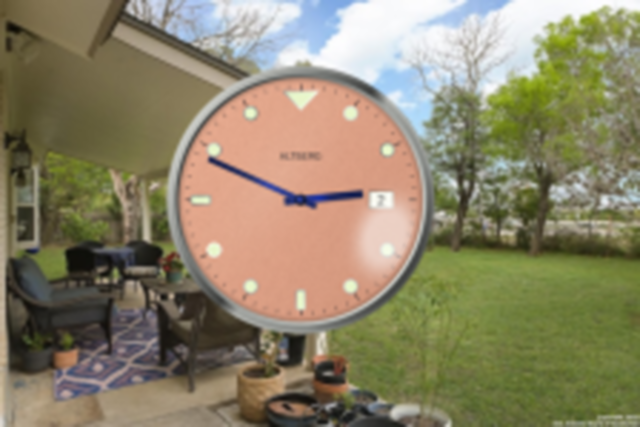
2h49
